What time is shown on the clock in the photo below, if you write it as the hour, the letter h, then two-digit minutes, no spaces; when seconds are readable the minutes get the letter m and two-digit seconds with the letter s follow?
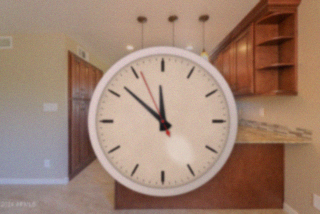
11h51m56s
